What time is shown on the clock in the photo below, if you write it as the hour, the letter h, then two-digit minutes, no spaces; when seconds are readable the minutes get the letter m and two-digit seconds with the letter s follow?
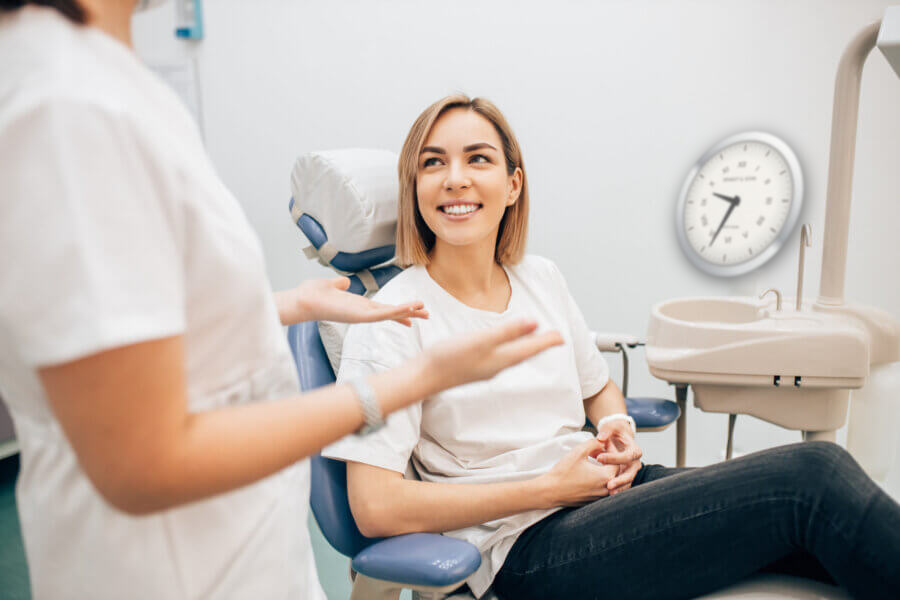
9h34
